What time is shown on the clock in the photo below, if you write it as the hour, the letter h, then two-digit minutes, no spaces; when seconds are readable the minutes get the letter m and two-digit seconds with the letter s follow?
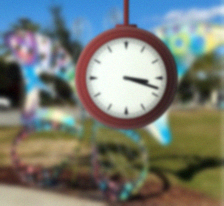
3h18
